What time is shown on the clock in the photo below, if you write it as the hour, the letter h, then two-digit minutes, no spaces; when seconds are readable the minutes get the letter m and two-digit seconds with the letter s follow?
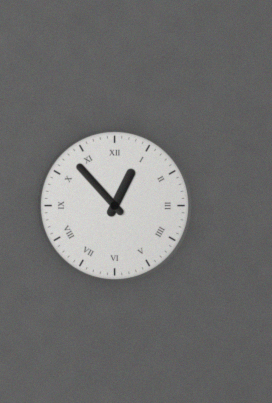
12h53
